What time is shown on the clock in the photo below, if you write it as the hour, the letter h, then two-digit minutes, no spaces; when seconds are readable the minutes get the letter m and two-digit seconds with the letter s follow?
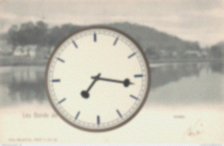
7h17
